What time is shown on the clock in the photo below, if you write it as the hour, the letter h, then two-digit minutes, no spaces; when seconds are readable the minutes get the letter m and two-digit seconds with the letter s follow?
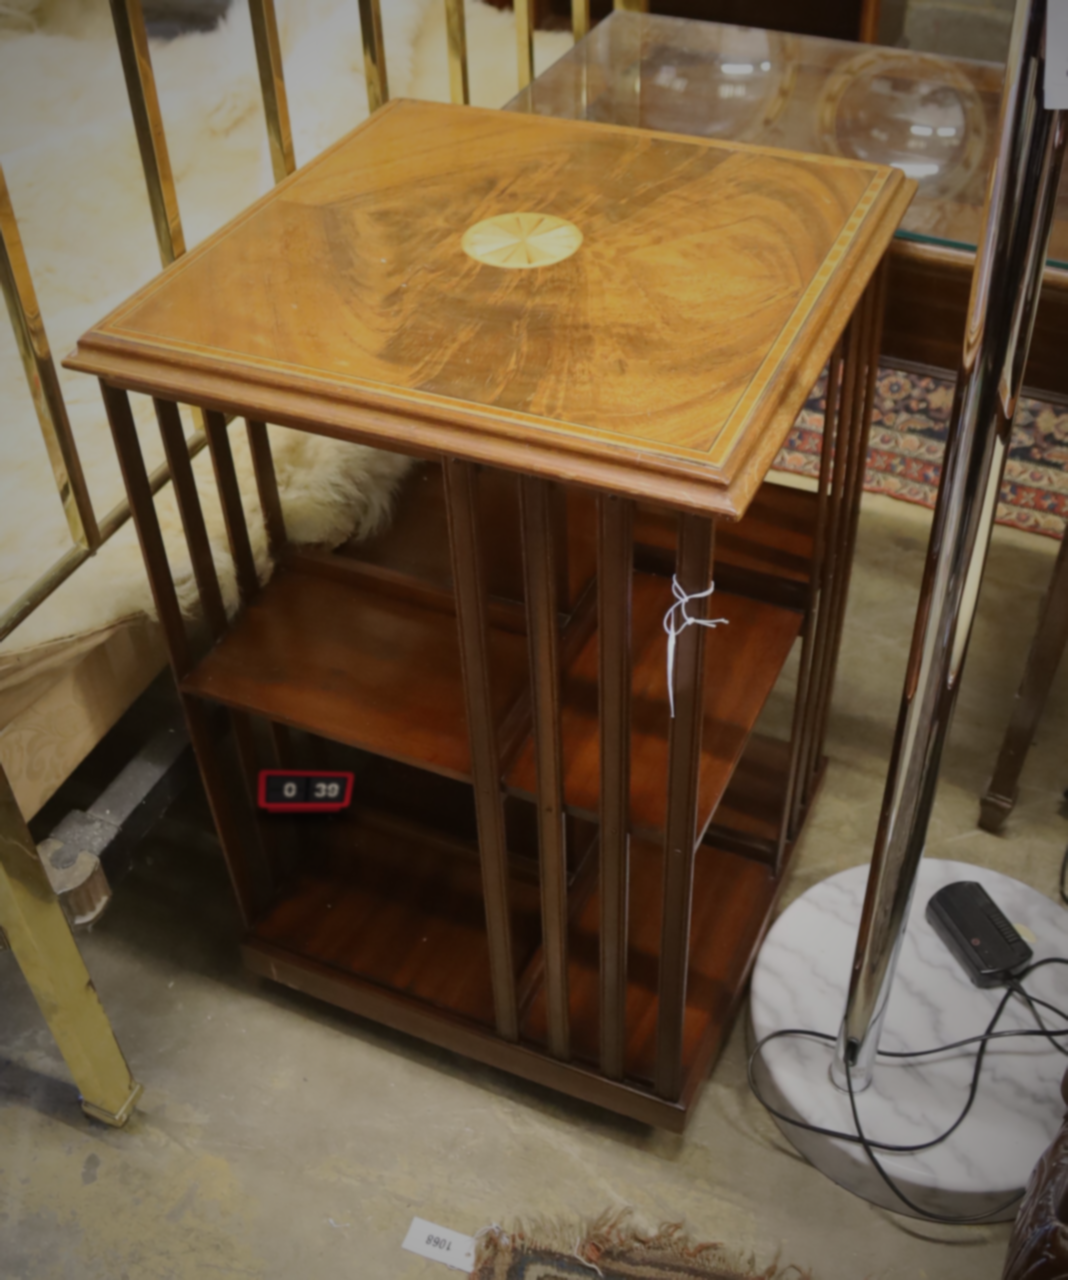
0h39
